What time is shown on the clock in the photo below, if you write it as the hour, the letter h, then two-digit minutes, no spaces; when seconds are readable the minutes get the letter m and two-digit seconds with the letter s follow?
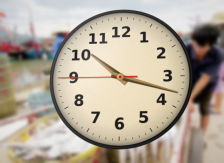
10h17m45s
